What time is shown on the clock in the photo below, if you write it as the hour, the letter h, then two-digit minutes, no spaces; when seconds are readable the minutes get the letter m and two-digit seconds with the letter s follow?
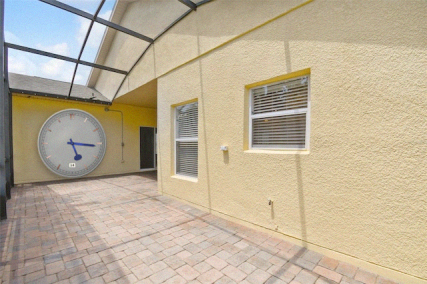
5h16
